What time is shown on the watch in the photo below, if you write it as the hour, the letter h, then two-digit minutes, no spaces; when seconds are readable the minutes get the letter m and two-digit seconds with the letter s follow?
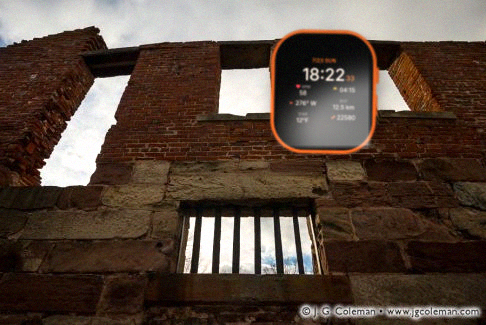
18h22
